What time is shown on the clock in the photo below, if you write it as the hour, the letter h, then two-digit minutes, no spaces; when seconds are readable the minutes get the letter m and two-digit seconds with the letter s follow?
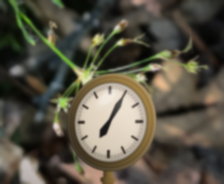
7h05
